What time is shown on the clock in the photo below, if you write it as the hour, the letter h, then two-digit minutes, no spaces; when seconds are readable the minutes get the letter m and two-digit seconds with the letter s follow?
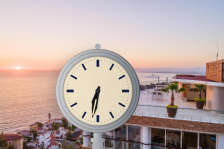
6h32
